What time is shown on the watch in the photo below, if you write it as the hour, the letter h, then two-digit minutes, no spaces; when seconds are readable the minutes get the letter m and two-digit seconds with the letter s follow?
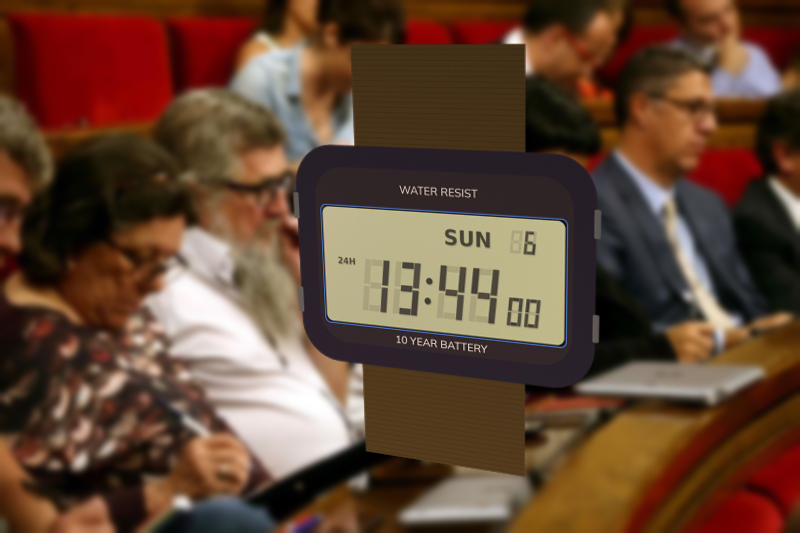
13h44m00s
